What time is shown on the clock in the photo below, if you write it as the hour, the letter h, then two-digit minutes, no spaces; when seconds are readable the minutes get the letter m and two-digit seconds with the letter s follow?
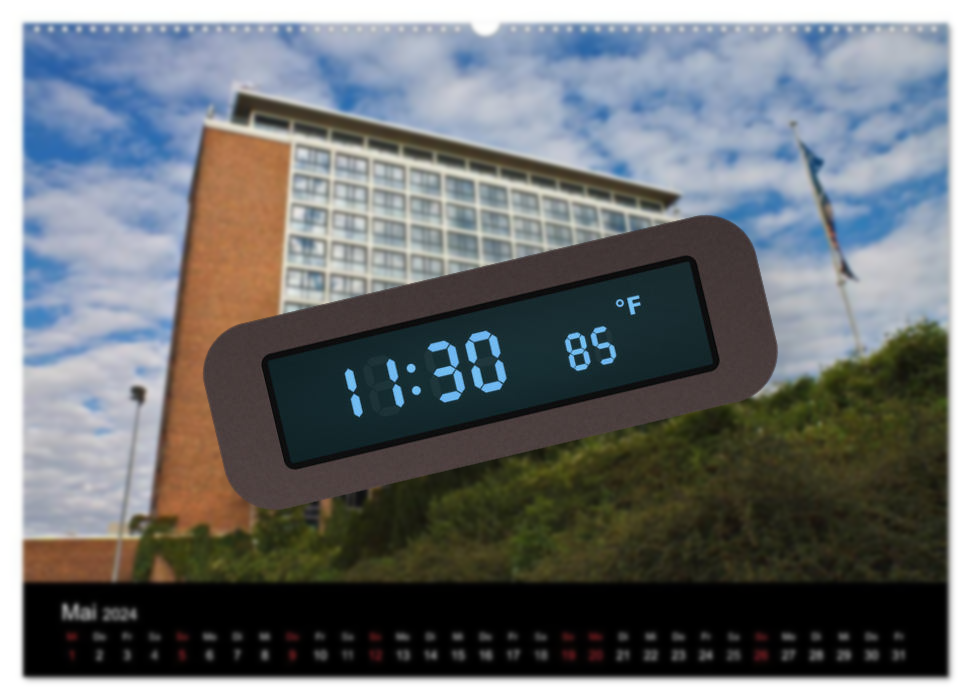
11h30
